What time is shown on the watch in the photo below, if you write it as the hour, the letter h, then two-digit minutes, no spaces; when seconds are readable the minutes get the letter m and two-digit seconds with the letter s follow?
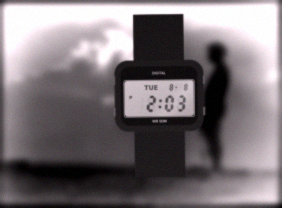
2h03
